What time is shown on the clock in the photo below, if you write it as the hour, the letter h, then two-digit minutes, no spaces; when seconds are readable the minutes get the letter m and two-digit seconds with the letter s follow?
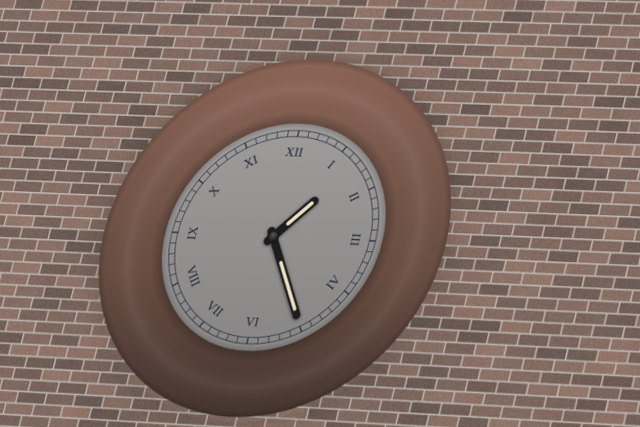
1h25
